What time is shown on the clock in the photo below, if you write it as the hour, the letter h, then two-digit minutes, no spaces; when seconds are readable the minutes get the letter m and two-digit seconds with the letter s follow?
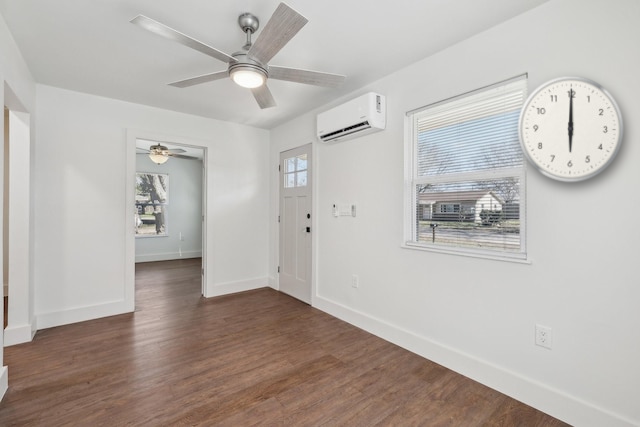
6h00
